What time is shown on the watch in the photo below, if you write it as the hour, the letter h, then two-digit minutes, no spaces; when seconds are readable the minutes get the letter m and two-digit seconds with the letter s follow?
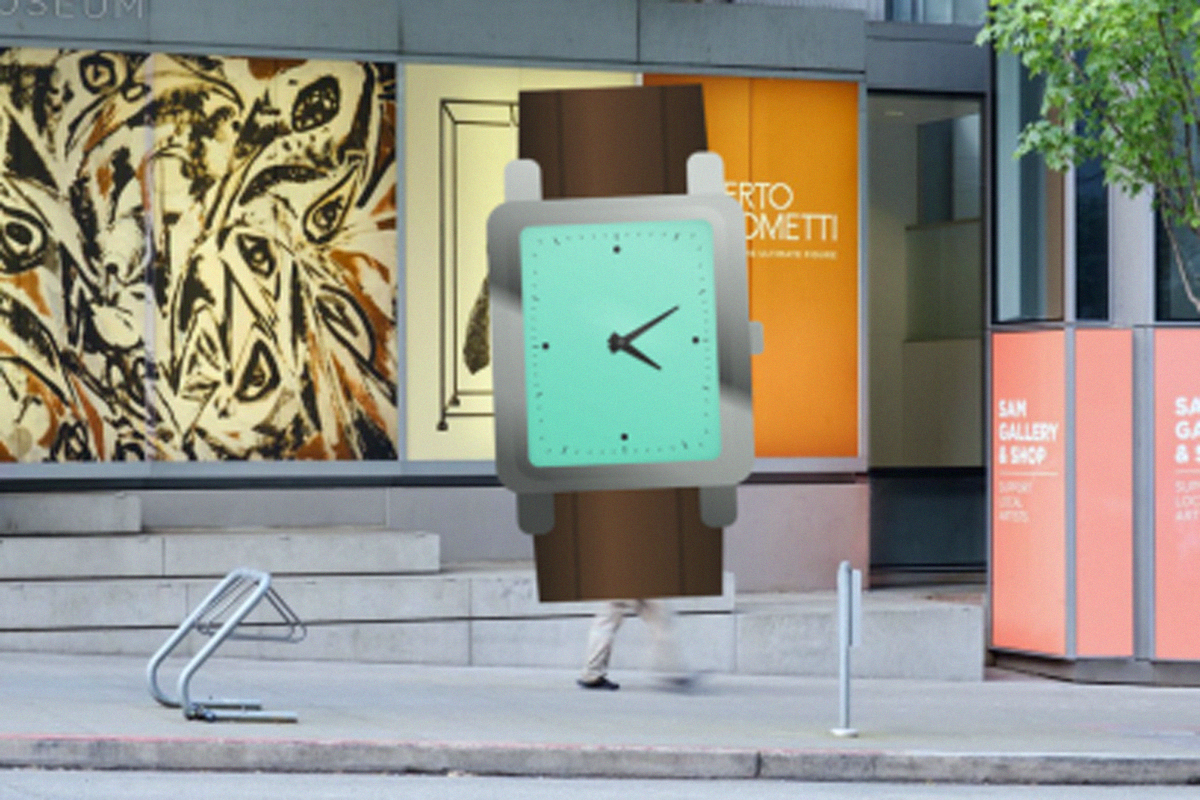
4h10
